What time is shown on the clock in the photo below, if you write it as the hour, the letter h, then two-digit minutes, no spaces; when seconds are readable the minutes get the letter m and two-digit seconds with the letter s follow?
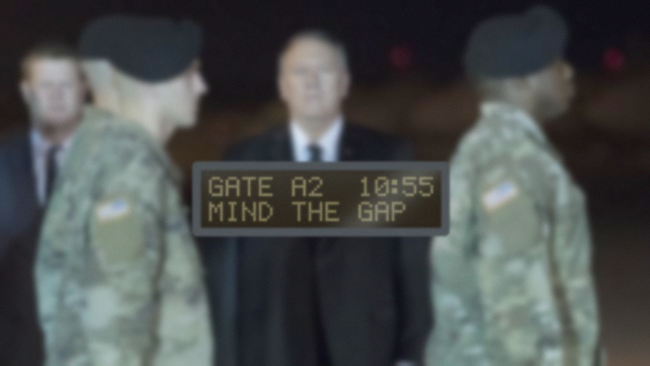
10h55
